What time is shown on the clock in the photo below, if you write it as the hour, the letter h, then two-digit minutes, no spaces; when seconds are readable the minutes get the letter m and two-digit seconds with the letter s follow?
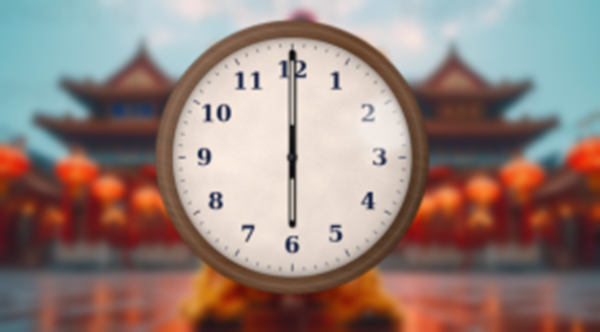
6h00
